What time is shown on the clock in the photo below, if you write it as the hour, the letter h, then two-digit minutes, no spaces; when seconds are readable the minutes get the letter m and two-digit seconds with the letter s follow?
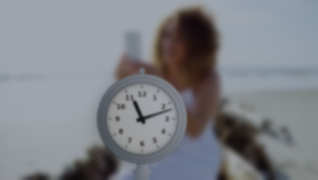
11h12
